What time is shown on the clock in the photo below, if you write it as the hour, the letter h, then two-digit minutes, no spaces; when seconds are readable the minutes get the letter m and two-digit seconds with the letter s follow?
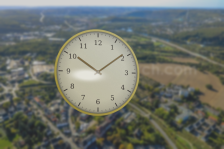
10h09
